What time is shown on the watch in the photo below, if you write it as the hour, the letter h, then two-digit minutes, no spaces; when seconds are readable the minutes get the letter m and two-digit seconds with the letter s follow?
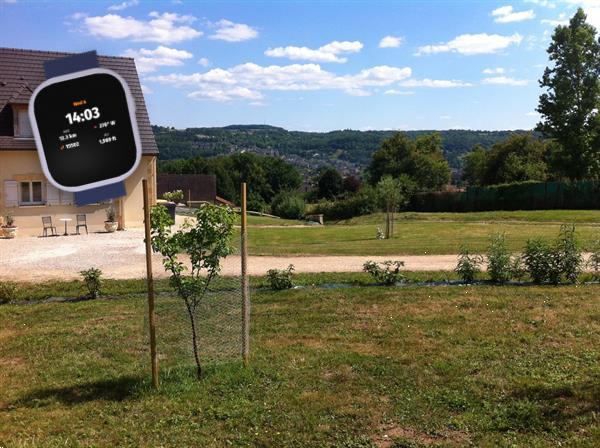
14h03
